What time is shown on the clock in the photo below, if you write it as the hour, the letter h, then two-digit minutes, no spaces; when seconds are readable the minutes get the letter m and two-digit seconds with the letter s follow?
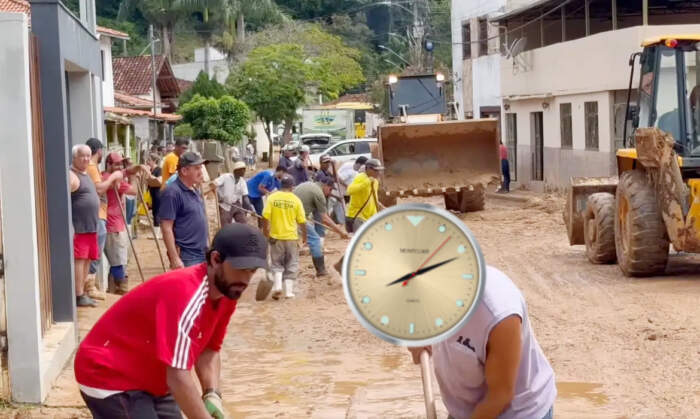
8h11m07s
